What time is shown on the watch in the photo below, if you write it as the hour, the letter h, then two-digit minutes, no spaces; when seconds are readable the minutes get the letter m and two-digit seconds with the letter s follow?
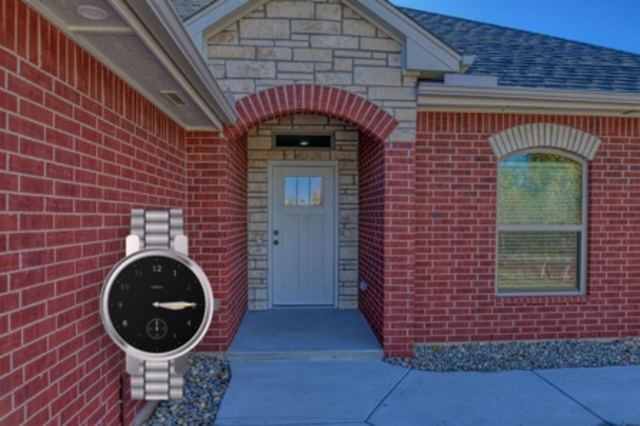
3h15
